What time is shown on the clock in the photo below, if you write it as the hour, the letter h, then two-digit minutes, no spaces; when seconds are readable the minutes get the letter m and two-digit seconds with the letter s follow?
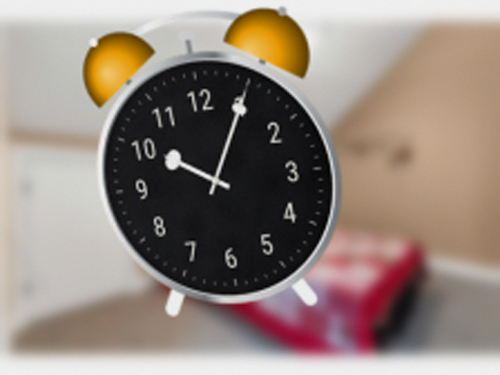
10h05
